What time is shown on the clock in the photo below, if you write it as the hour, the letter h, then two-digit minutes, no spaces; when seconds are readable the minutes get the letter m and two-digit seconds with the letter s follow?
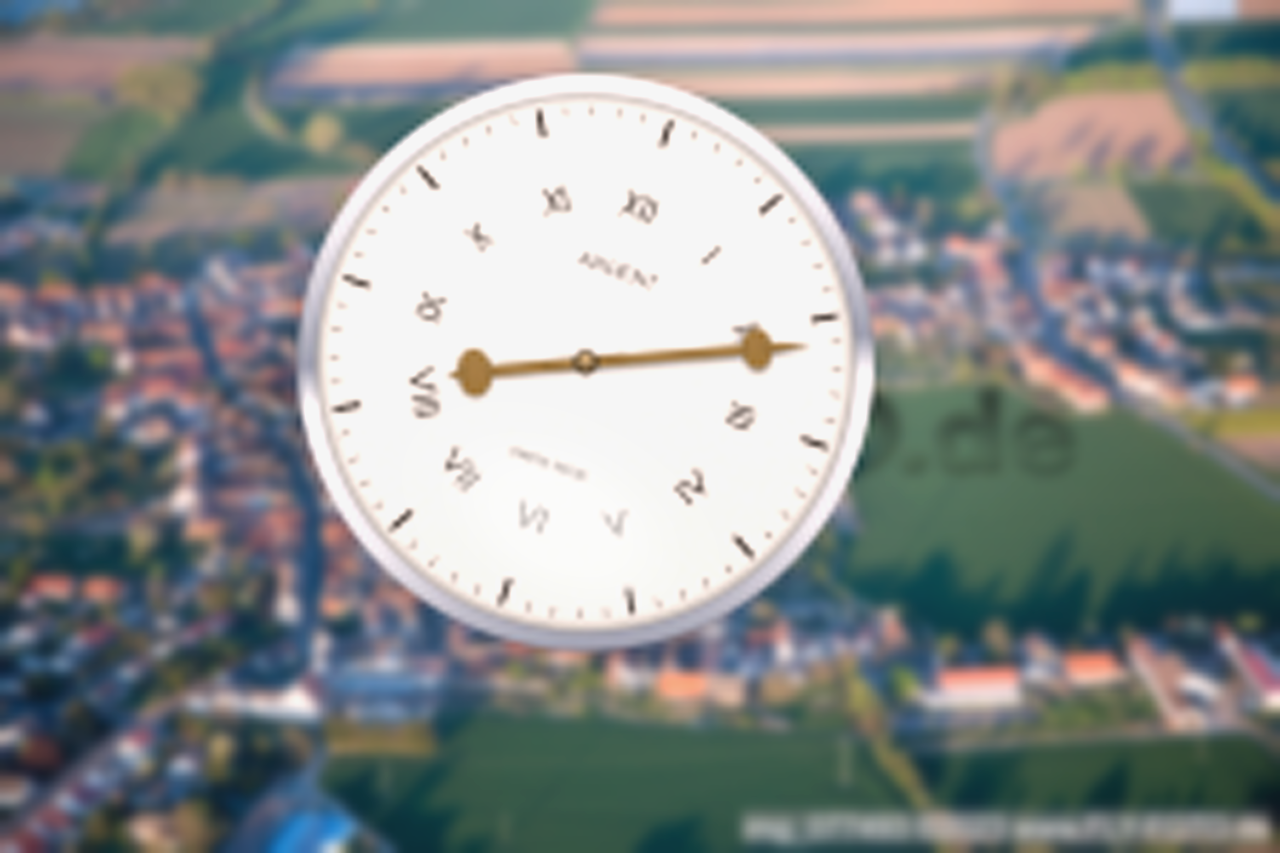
8h11
